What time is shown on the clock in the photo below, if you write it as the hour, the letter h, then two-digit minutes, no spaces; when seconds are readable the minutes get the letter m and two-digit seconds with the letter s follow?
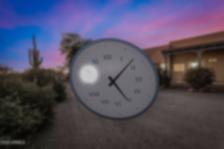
5h08
